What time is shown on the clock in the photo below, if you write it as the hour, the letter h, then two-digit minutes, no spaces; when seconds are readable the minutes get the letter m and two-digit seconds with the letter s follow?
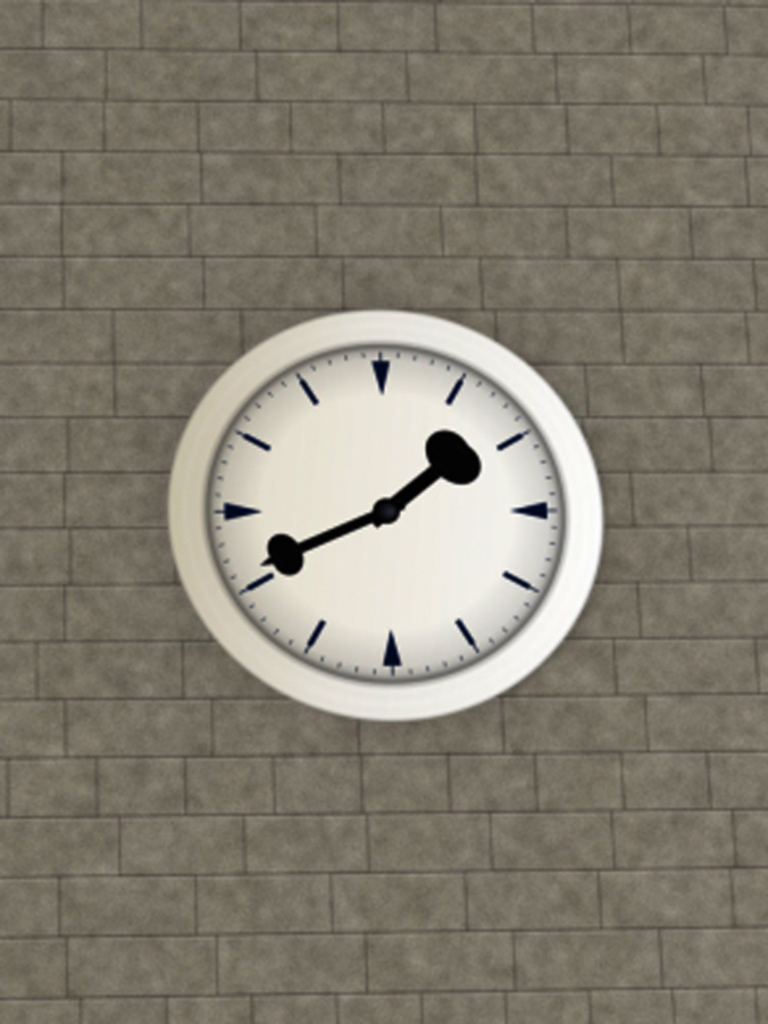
1h41
